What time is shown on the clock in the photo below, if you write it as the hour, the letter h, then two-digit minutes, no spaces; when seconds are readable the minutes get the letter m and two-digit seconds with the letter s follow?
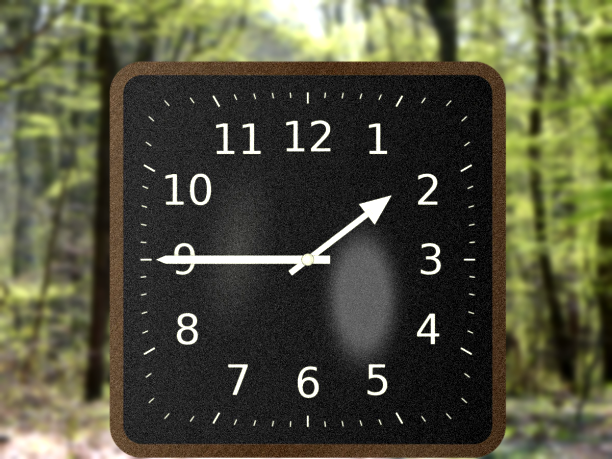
1h45
